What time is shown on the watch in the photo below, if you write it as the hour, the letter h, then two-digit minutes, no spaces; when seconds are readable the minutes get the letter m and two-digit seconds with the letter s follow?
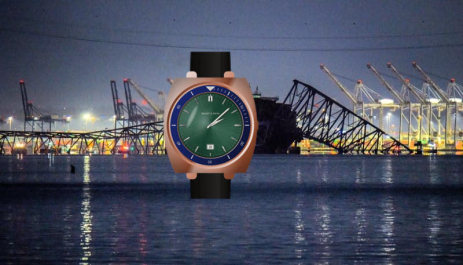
2h08
